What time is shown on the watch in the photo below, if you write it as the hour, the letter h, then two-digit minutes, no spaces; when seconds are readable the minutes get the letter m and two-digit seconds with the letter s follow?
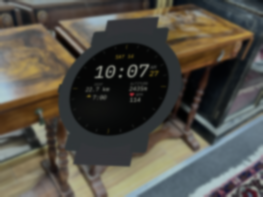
10h07
